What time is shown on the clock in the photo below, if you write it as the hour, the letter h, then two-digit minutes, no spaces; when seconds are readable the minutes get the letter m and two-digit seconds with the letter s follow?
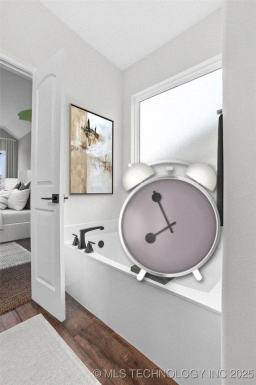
7h56
